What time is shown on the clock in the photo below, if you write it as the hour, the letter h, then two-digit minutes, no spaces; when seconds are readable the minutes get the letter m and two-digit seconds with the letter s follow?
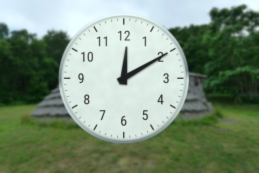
12h10
